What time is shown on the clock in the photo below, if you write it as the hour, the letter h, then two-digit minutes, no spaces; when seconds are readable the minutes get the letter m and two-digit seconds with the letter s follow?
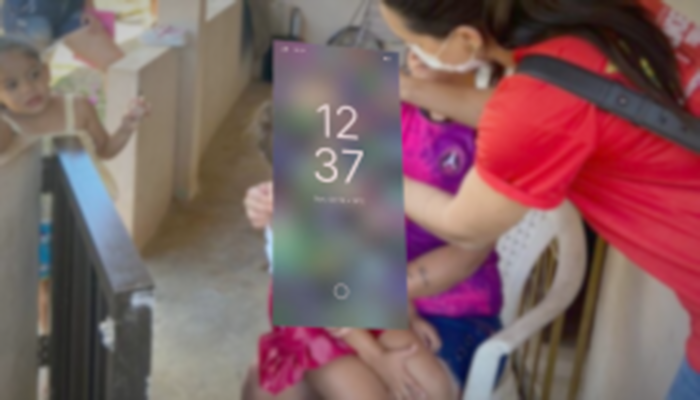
12h37
